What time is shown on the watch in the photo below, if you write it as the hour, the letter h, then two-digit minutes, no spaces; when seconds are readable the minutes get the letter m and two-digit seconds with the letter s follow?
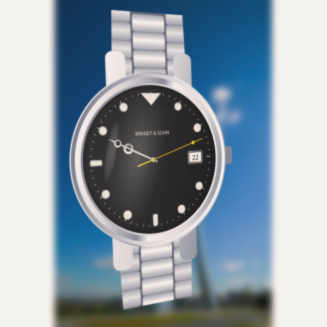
9h49m12s
